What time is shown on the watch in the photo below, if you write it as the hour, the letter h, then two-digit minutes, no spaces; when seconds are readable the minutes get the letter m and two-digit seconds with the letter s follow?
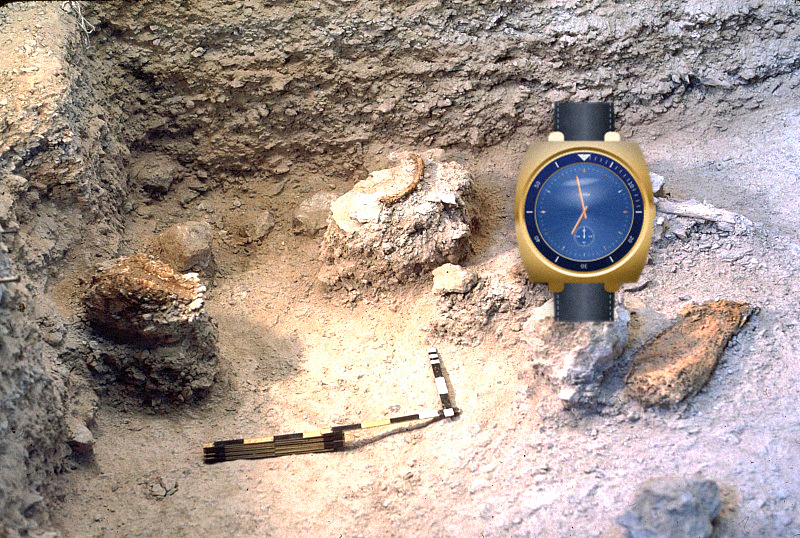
6h58
